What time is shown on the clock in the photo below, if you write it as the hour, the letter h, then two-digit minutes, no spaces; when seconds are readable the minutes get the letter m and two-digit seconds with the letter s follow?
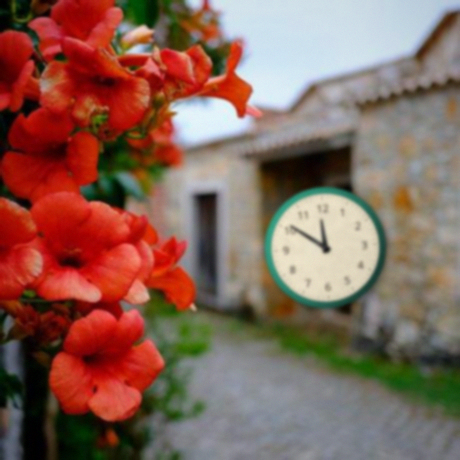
11h51
